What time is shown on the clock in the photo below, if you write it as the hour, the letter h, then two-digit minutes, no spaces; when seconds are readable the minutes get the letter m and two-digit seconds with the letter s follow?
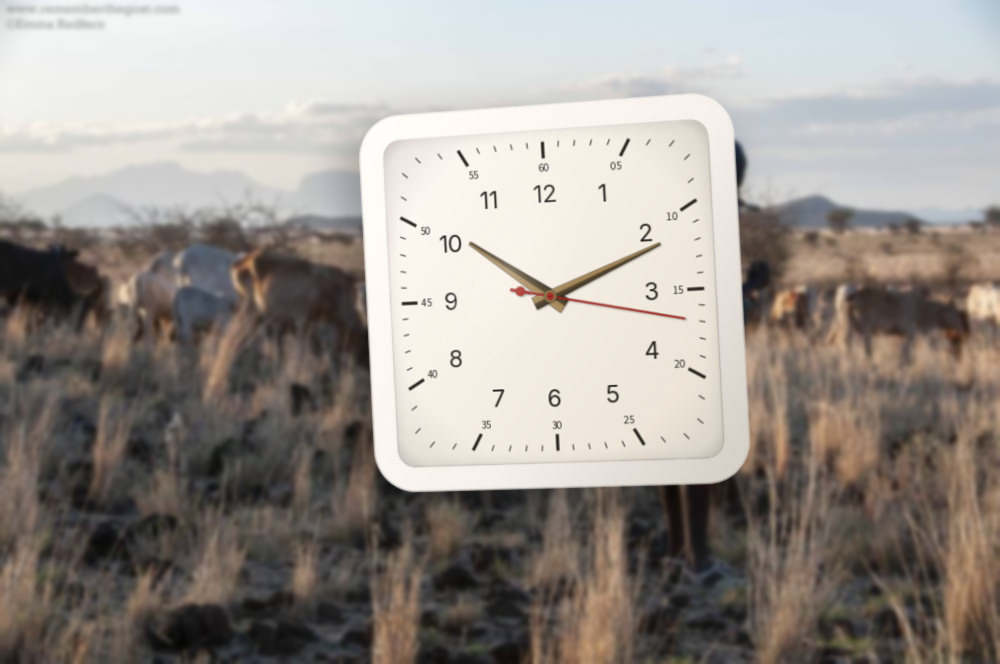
10h11m17s
